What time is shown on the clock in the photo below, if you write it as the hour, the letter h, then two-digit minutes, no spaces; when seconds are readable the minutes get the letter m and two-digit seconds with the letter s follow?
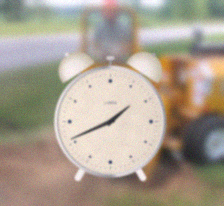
1h41
